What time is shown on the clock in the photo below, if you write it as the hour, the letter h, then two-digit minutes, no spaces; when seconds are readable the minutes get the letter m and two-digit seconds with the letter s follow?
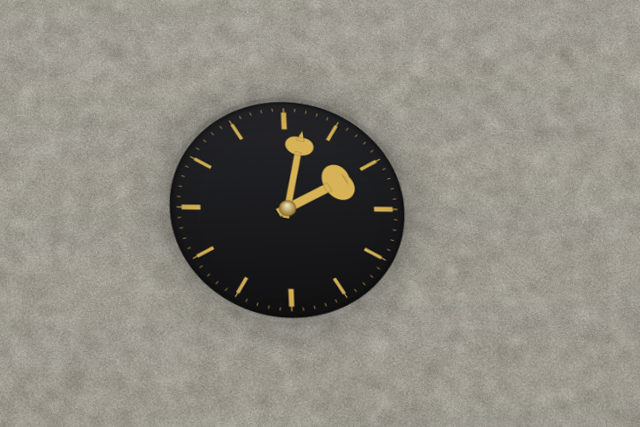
2h02
